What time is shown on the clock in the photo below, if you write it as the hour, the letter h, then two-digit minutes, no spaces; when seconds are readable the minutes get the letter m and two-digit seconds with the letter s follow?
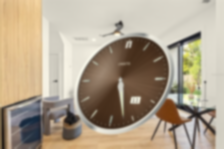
5h27
